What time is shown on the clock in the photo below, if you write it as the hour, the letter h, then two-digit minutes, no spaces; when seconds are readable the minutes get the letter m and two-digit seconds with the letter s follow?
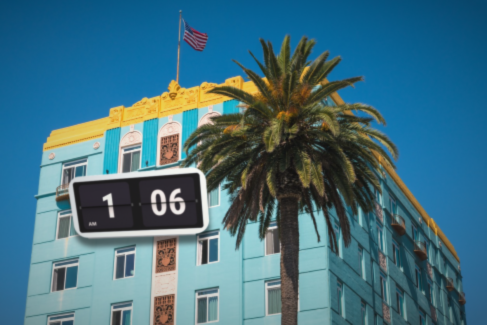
1h06
